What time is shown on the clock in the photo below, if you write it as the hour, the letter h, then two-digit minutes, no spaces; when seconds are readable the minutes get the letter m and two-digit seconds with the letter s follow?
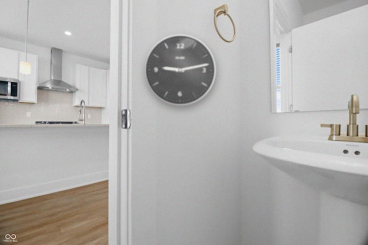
9h13
